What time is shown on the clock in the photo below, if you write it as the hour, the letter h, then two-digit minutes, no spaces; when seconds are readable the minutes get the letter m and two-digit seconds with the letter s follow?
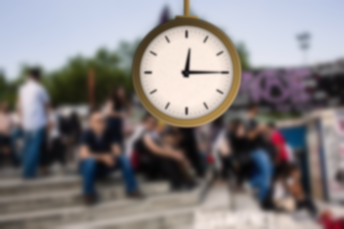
12h15
